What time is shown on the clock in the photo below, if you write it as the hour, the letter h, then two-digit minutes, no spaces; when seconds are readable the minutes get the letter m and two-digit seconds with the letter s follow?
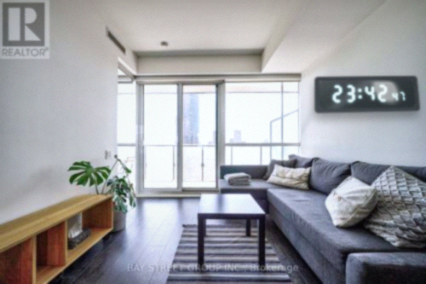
23h42
